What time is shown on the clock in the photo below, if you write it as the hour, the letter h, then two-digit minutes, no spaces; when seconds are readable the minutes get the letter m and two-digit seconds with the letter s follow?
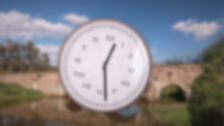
12h28
